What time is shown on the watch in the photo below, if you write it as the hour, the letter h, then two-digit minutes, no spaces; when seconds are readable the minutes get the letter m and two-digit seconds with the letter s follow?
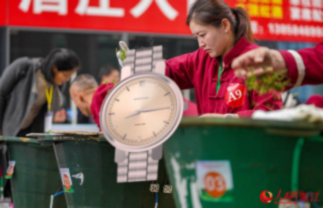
8h15
